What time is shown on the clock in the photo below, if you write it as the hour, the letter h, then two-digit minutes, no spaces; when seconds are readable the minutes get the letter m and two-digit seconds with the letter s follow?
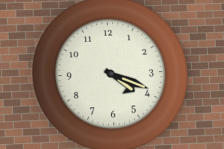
4h19
